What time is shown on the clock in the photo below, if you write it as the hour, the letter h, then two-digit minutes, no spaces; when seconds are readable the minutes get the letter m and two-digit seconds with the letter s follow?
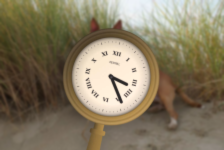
3h24
